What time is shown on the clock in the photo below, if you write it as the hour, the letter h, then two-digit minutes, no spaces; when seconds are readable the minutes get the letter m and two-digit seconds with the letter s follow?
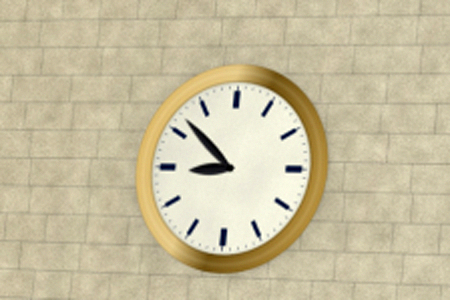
8h52
